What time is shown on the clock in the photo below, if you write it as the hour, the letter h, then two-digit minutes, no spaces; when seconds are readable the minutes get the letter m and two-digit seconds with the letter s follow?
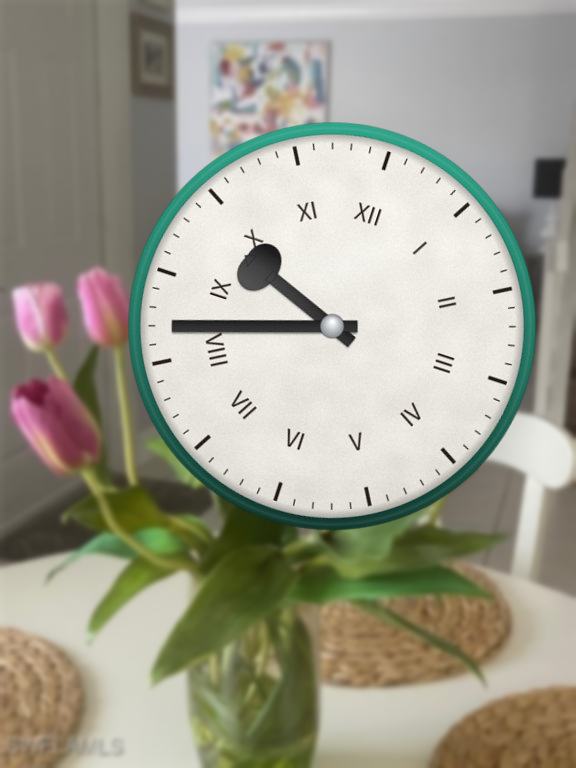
9h42
